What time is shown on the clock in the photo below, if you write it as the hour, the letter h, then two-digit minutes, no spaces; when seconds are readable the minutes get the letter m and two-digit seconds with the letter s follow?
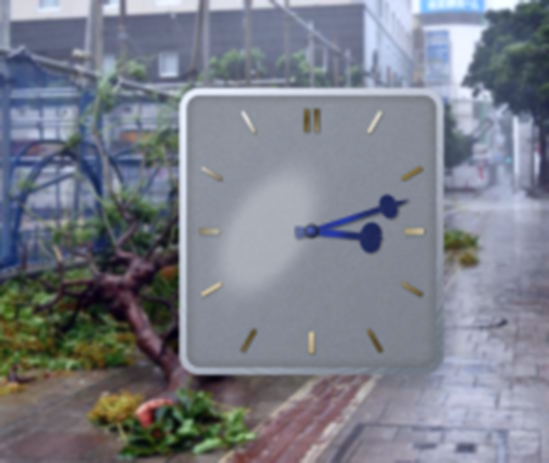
3h12
